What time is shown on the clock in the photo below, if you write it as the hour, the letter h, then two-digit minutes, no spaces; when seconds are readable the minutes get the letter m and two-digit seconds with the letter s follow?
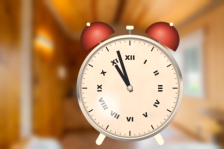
10h57
